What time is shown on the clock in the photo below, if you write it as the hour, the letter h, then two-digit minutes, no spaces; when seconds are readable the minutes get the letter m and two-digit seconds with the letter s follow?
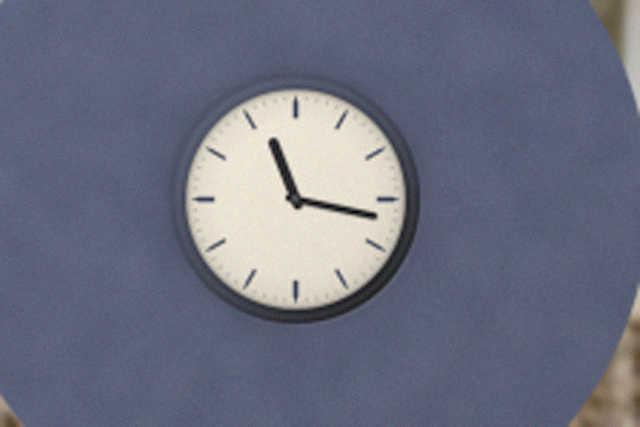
11h17
